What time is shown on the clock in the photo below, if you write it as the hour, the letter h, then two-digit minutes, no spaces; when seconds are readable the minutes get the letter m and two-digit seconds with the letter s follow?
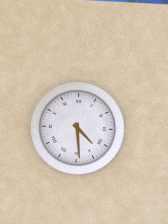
4h29
